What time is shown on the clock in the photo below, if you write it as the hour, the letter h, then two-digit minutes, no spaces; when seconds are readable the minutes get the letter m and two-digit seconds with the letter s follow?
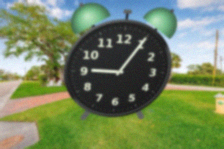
9h05
